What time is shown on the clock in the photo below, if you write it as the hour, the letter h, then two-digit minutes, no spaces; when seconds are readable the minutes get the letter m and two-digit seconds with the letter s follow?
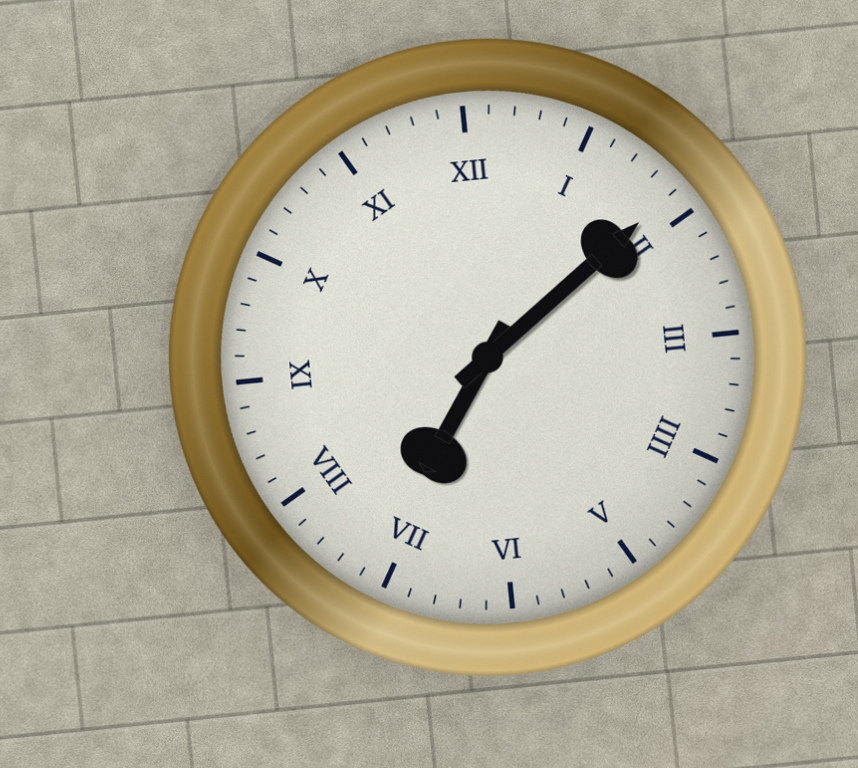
7h09
